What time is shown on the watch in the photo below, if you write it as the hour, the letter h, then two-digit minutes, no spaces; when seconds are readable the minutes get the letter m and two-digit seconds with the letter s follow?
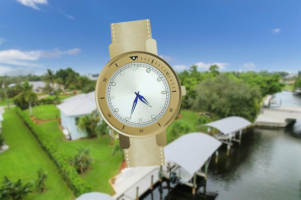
4h34
